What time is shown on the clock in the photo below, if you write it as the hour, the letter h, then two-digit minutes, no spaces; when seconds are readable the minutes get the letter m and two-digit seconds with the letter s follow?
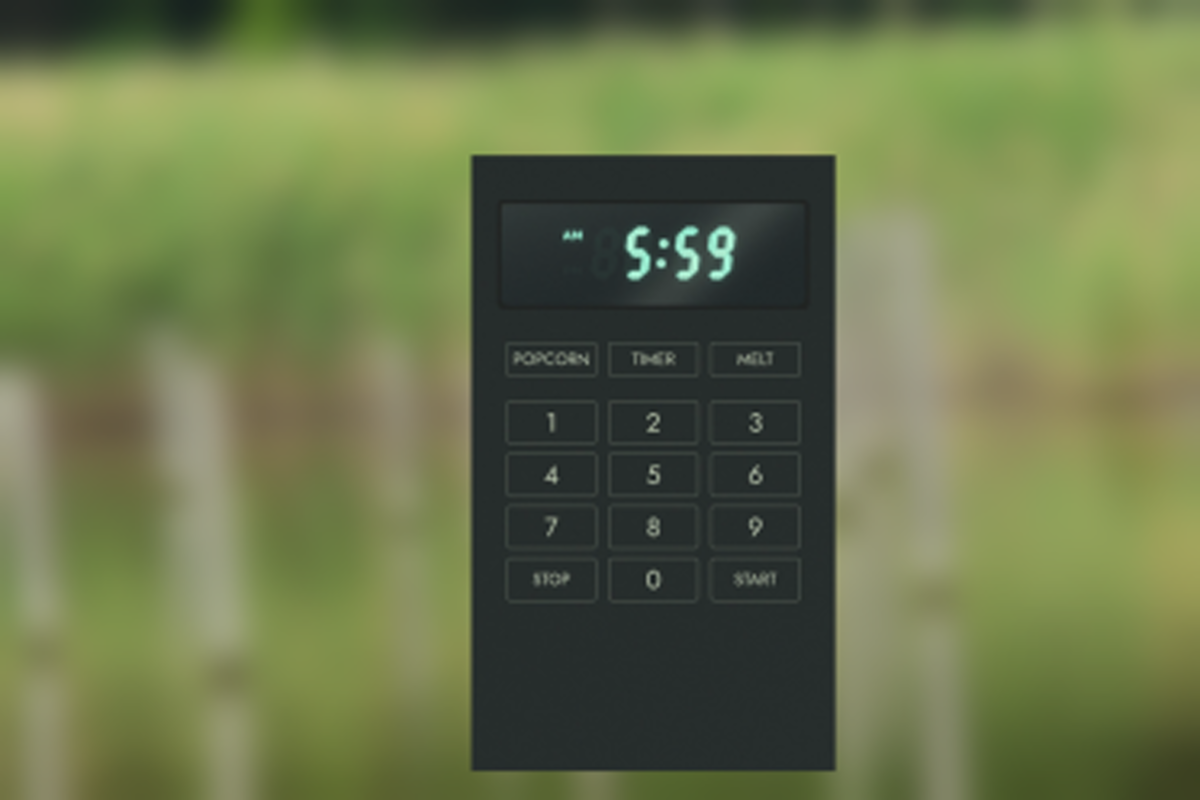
5h59
